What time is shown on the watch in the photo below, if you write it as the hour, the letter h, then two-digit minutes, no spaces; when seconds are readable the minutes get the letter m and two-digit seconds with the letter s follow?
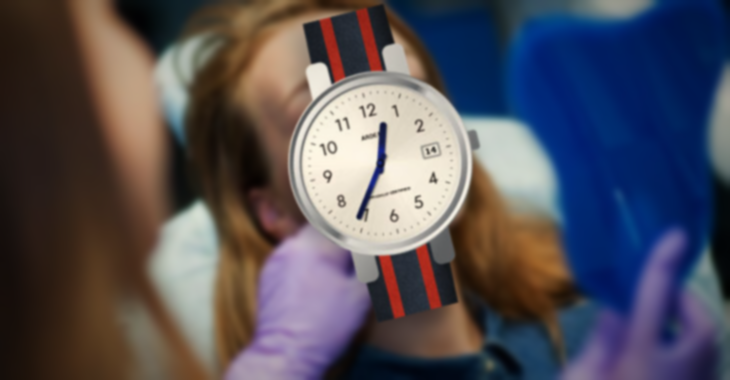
12h36
